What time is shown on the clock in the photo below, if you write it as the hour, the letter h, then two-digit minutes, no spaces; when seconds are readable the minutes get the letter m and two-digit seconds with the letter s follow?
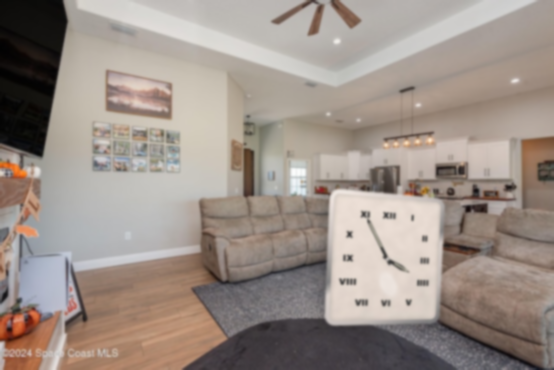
3h55
